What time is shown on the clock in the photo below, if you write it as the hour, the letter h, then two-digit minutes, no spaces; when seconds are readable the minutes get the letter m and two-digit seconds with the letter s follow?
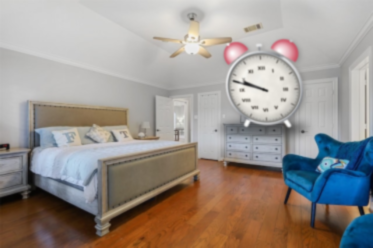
9h48
